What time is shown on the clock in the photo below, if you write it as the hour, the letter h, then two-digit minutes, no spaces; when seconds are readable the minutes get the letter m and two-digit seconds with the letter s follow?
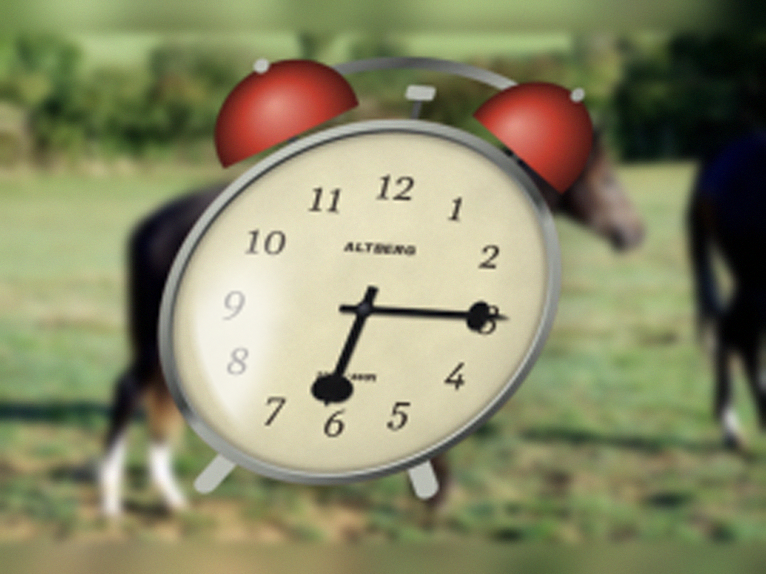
6h15
